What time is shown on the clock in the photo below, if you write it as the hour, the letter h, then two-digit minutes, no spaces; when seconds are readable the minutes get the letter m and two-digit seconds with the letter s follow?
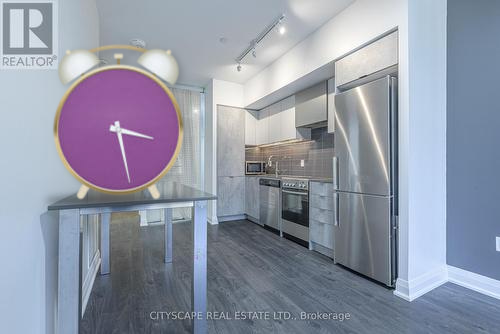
3h28
